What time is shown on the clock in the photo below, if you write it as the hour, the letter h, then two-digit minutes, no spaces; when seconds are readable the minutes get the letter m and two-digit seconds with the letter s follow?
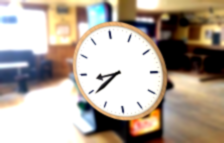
8h39
